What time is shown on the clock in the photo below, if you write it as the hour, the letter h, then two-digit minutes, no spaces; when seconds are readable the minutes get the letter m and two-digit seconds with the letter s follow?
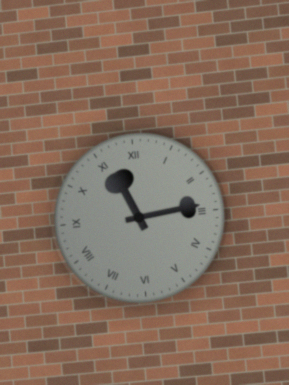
11h14
